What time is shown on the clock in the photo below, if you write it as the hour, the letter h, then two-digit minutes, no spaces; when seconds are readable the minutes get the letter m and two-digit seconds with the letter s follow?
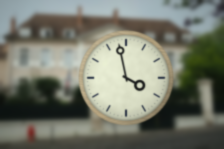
3h58
